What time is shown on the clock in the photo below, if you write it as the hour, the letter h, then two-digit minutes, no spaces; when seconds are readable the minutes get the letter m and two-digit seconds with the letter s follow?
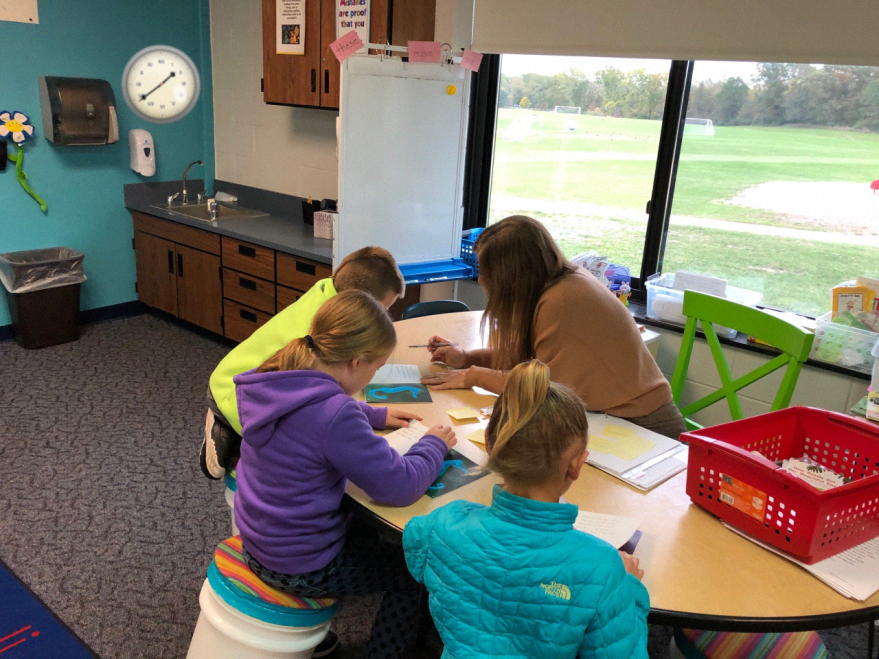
1h39
